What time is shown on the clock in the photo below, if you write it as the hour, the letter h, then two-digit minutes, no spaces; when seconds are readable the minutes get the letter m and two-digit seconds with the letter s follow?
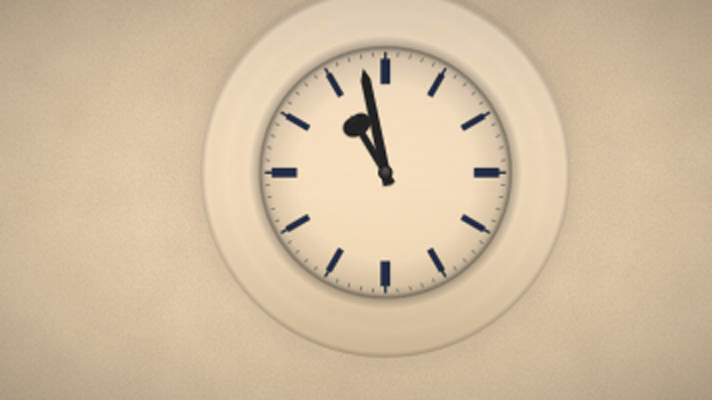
10h58
